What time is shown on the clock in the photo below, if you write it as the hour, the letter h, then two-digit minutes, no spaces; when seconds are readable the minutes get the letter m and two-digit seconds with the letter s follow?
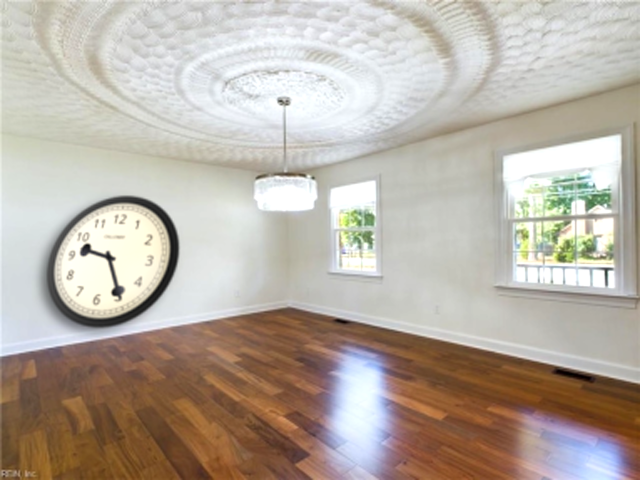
9h25
